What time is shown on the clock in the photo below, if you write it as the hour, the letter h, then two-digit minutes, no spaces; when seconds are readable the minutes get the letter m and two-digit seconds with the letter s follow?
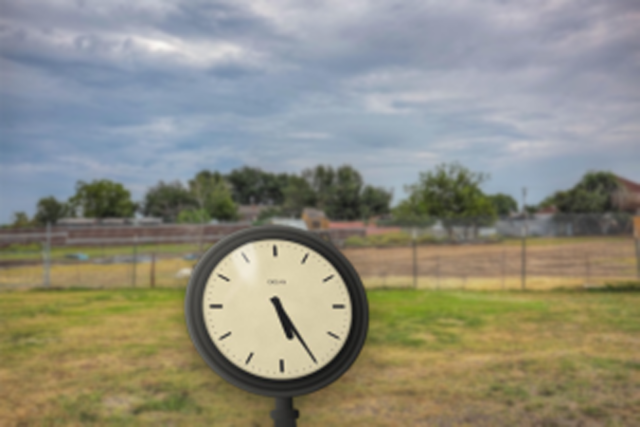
5h25
